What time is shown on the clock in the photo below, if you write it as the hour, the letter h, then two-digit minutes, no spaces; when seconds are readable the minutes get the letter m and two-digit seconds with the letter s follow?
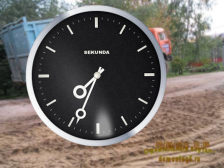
7h34
